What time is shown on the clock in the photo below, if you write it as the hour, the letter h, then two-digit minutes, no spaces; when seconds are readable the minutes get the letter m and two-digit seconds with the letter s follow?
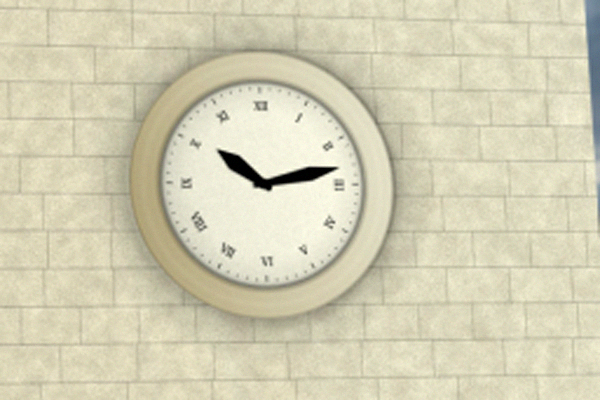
10h13
